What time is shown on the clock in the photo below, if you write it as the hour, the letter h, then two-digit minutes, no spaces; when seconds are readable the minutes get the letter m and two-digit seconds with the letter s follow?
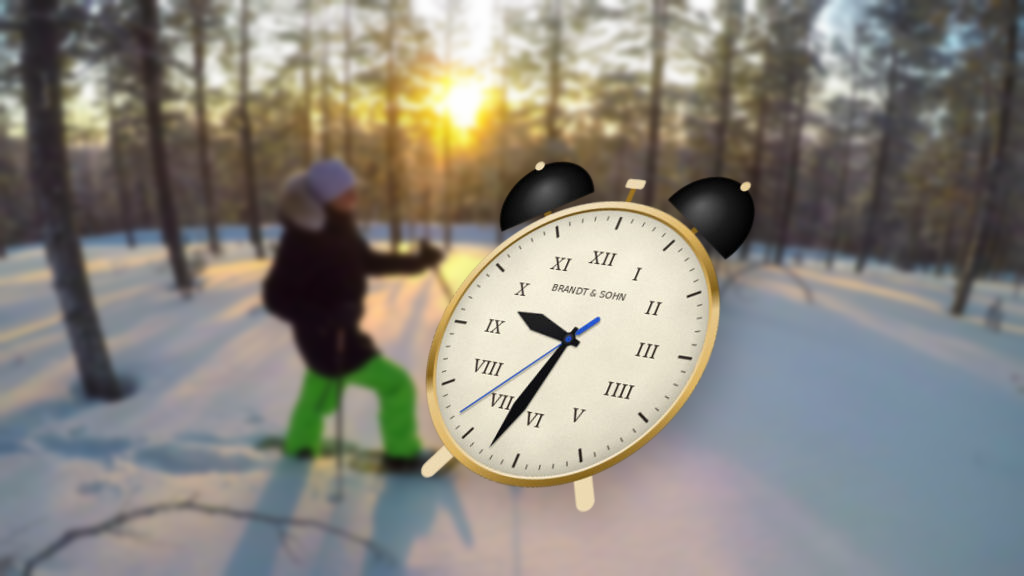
9h32m37s
